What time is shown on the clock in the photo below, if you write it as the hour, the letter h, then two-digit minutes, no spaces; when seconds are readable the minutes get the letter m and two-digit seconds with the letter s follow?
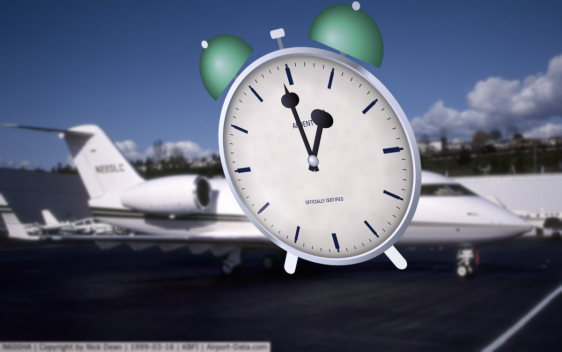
12h59
